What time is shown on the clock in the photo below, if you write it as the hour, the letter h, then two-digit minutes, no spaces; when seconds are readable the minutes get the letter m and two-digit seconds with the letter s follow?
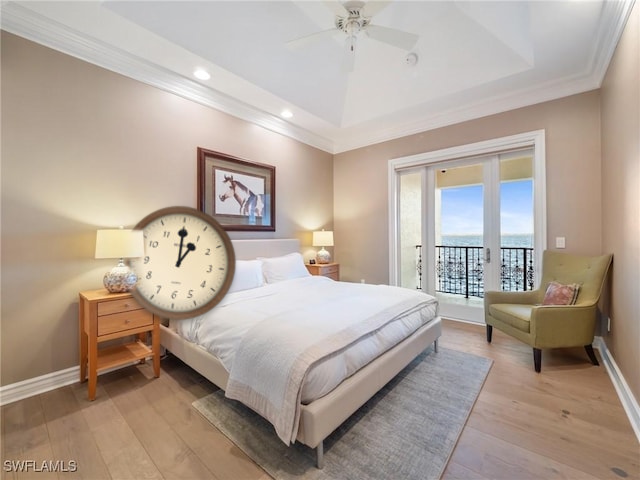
1h00
